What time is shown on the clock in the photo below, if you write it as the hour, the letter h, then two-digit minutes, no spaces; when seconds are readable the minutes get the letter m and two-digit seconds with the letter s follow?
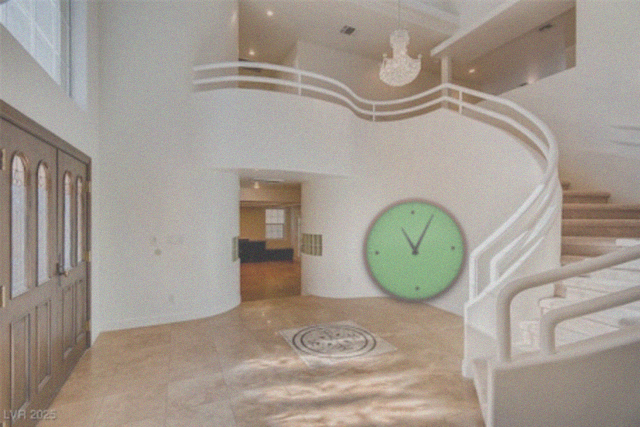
11h05
